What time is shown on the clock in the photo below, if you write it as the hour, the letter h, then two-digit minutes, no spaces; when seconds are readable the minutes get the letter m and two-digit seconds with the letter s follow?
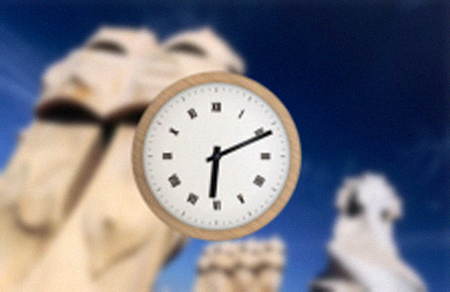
6h11
